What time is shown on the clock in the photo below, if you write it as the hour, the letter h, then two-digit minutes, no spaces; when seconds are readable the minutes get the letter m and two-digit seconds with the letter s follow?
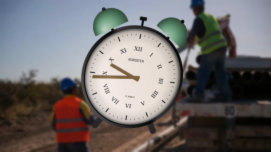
9h44
